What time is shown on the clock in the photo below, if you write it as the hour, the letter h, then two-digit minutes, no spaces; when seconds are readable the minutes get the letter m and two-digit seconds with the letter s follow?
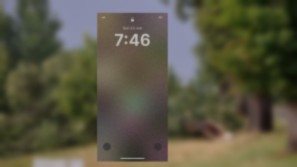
7h46
